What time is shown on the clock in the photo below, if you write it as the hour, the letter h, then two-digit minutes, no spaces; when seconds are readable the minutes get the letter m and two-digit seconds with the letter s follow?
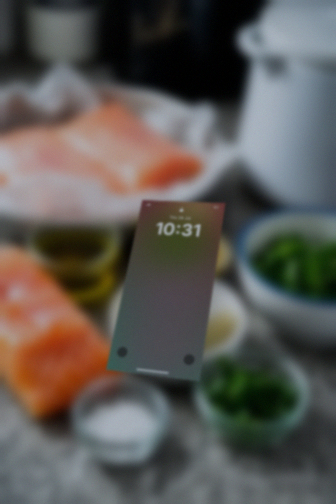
10h31
